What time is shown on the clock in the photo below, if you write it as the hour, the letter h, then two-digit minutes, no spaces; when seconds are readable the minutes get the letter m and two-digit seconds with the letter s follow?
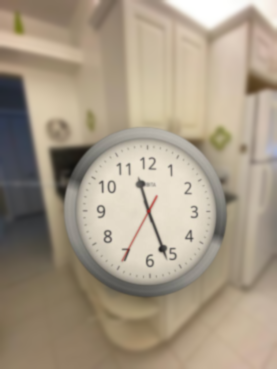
11h26m35s
